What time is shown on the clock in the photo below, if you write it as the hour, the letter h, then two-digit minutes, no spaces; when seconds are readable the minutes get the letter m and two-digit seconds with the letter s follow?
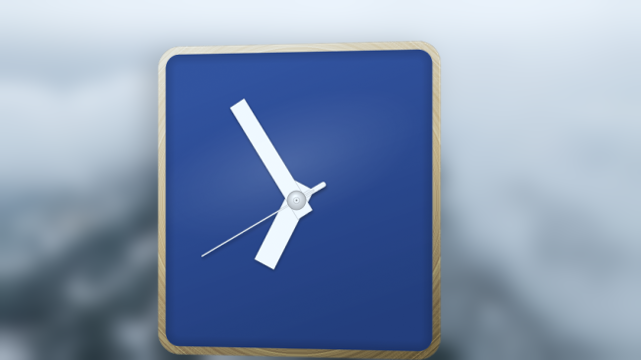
6h54m40s
